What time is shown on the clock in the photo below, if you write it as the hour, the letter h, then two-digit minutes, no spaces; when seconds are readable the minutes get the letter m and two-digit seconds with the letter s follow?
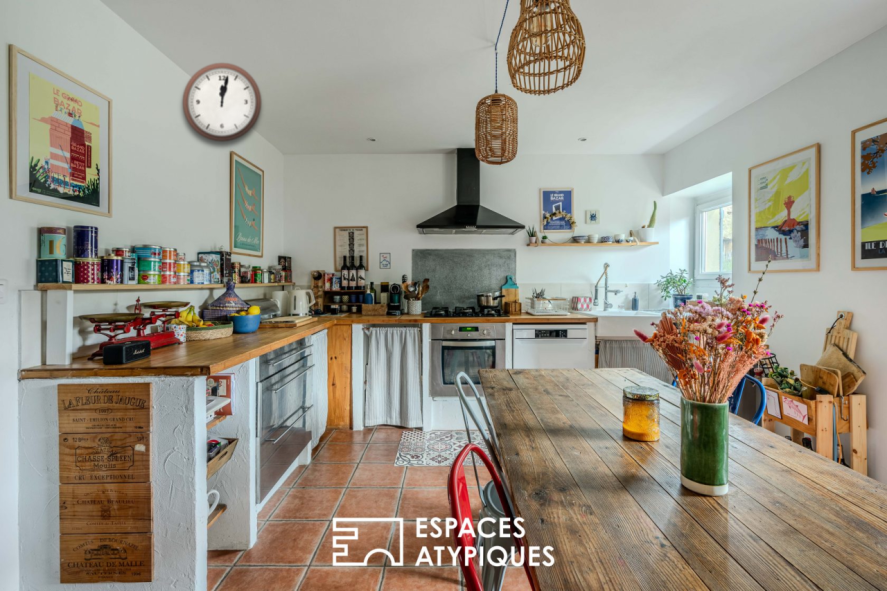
12h02
